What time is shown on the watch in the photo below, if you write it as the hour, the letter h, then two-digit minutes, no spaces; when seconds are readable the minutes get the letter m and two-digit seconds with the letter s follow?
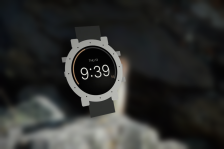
9h39
